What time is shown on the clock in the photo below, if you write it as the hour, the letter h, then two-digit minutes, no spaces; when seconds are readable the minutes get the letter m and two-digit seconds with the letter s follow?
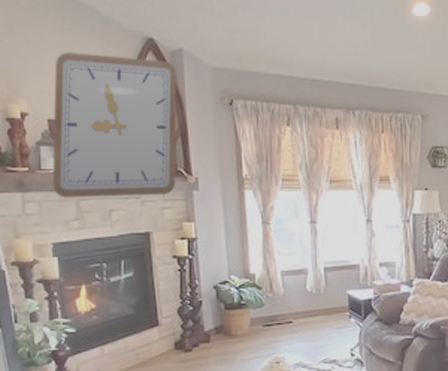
8h57
